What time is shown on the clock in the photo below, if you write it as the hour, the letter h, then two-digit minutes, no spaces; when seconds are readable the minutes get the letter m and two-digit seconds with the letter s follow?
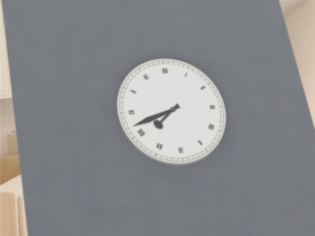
7h42
